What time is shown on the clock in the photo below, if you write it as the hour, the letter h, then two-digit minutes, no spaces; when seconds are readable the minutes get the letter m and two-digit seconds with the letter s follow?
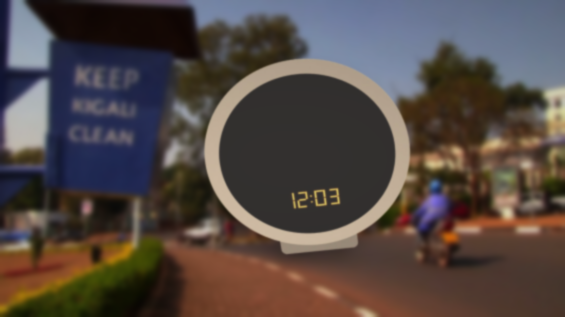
12h03
